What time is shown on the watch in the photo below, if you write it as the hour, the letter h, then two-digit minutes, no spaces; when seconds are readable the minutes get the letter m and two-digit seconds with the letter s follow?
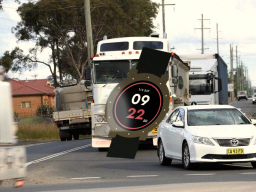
9h22
